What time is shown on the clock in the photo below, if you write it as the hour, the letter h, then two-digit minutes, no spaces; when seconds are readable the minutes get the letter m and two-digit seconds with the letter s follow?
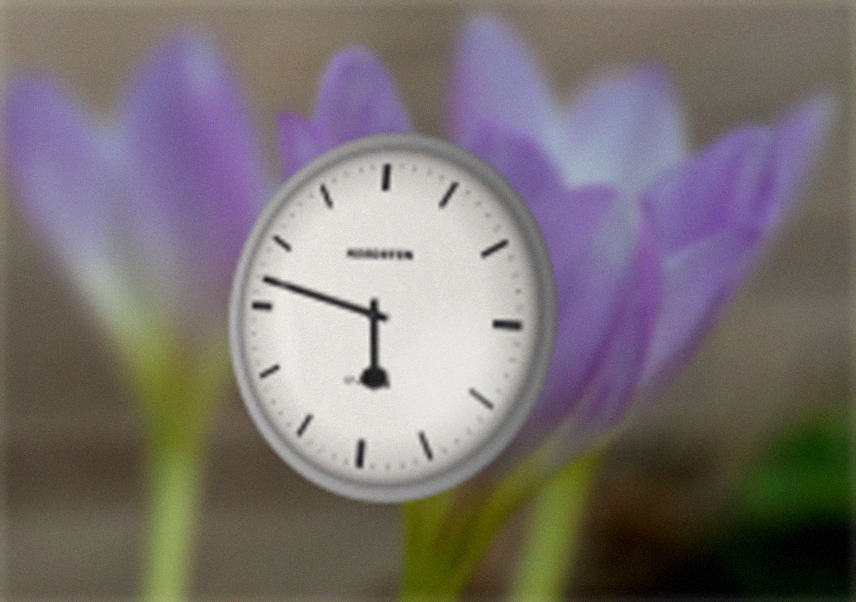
5h47
